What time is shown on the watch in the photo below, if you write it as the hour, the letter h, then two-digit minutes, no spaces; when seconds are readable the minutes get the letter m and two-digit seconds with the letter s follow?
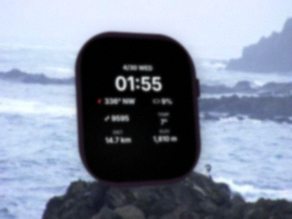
1h55
